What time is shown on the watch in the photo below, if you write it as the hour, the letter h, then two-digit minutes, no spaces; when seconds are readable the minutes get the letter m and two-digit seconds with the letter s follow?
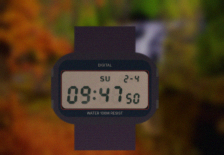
9h47m50s
